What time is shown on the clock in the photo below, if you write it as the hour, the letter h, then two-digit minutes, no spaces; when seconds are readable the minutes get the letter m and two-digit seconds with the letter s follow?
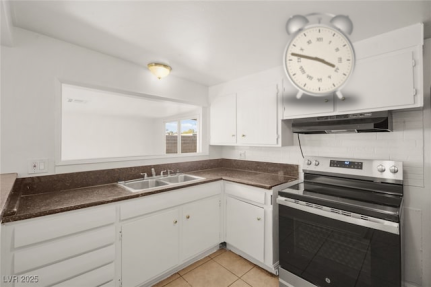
3h47
